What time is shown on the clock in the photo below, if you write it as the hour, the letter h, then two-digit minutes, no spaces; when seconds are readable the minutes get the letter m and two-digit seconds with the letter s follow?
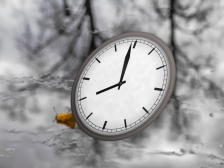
7h59
